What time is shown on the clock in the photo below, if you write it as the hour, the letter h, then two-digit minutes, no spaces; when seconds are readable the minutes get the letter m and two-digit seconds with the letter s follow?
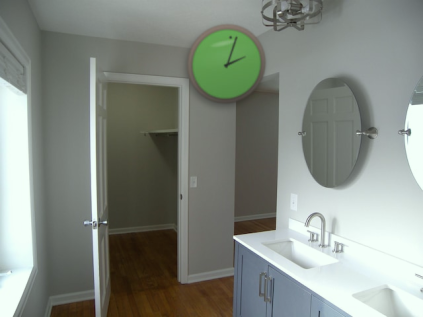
2h02
